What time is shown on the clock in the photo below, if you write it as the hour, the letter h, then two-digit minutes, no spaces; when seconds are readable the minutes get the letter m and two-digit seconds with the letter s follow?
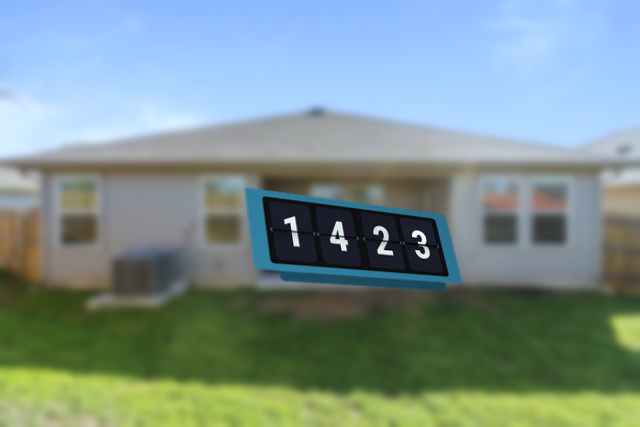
14h23
